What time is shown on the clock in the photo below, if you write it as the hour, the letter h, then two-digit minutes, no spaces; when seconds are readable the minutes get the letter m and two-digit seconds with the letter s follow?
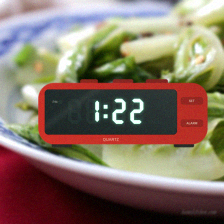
1h22
